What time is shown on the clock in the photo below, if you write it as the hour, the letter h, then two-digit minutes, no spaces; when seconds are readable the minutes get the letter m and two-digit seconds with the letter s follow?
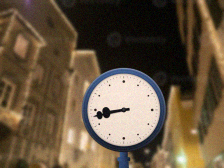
8h43
